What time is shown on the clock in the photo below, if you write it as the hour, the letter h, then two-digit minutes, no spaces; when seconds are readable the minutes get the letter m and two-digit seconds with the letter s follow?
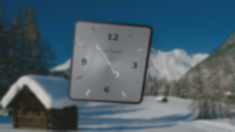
4h54
